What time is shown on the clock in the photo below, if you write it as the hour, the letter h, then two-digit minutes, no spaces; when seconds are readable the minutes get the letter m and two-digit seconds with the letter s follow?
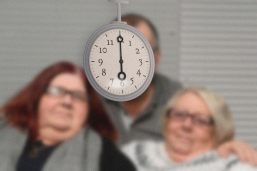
6h00
